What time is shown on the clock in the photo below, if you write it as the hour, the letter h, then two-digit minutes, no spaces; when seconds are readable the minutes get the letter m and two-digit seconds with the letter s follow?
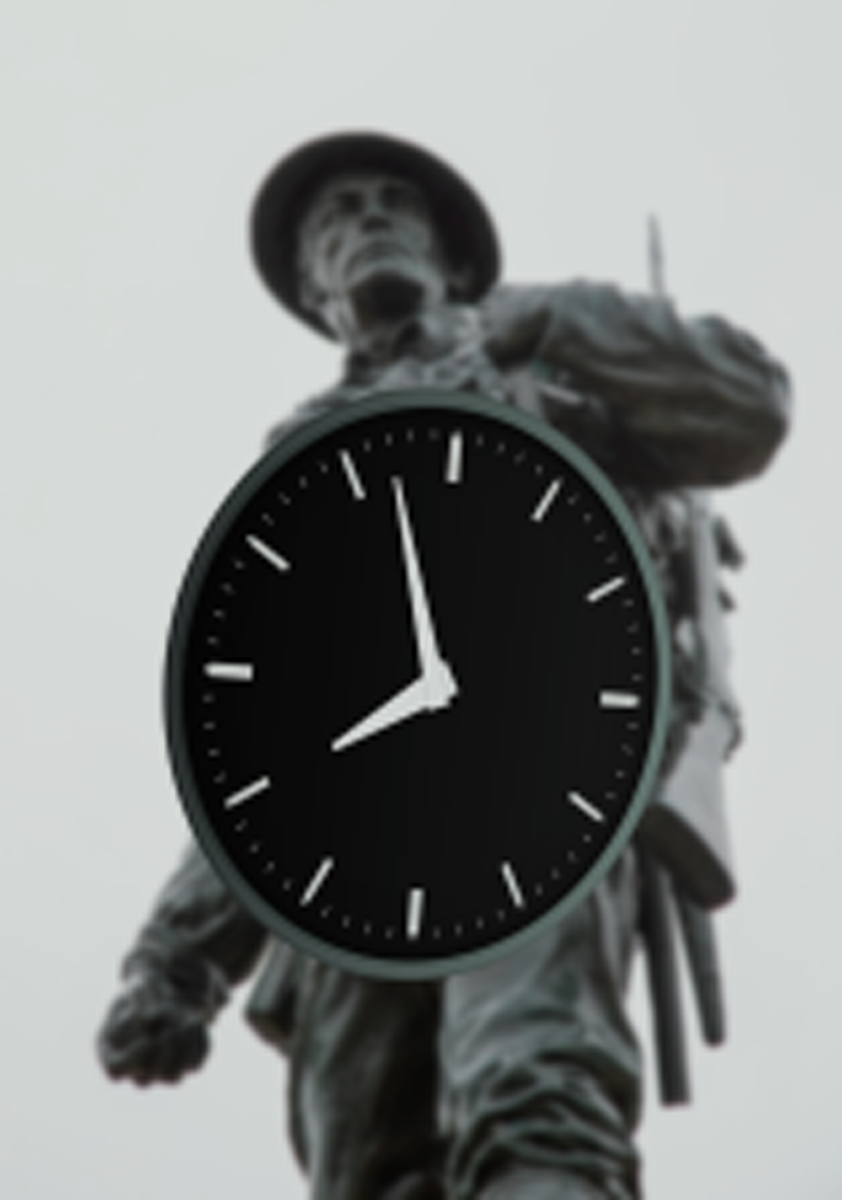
7h57
